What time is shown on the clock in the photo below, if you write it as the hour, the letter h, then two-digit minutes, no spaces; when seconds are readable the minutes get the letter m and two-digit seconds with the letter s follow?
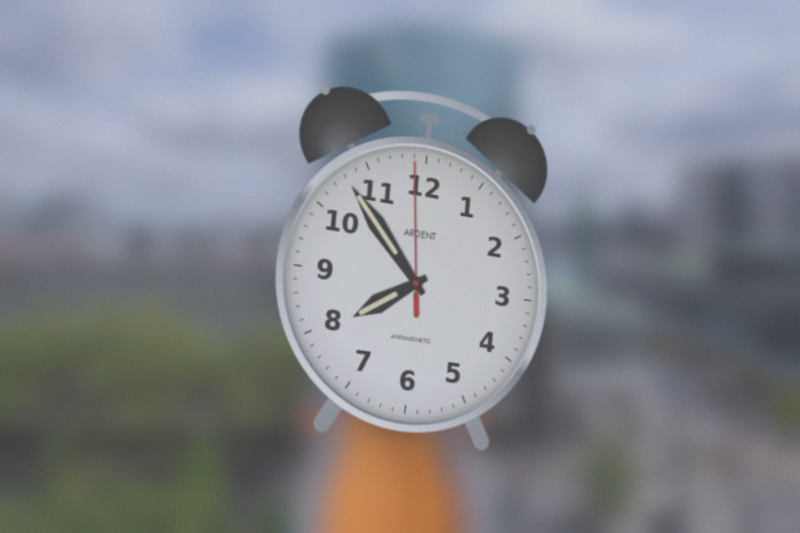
7h52m59s
